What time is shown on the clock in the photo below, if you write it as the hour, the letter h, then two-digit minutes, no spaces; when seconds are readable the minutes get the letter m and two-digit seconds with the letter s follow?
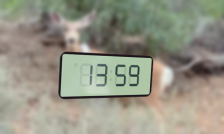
13h59
